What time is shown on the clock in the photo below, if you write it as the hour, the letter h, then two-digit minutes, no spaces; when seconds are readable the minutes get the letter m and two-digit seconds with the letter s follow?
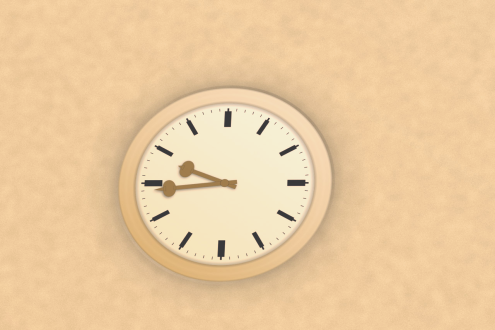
9h44
